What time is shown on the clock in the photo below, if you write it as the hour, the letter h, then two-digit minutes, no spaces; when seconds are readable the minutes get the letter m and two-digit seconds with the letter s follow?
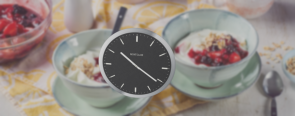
10h21
